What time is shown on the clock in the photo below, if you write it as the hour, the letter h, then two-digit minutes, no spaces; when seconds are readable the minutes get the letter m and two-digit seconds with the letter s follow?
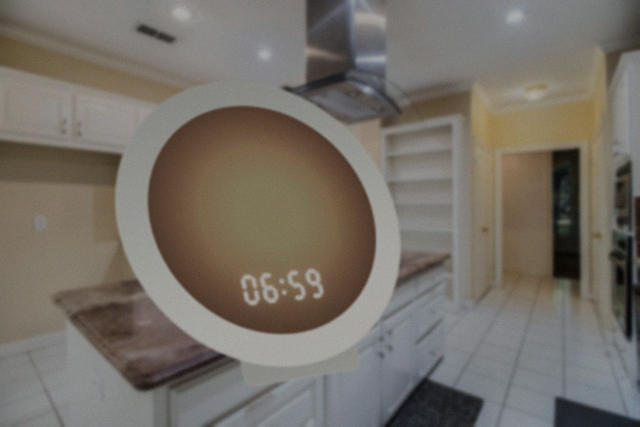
6h59
